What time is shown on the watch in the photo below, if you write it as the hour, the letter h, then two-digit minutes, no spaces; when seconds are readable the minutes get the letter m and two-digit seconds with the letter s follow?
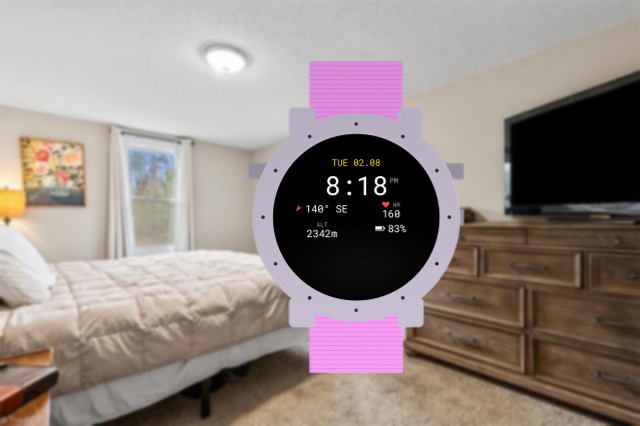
8h18
